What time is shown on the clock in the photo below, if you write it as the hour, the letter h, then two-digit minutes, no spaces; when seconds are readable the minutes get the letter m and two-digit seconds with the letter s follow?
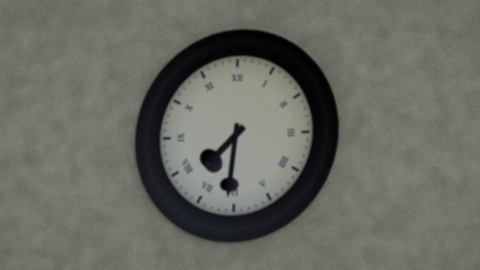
7h31
